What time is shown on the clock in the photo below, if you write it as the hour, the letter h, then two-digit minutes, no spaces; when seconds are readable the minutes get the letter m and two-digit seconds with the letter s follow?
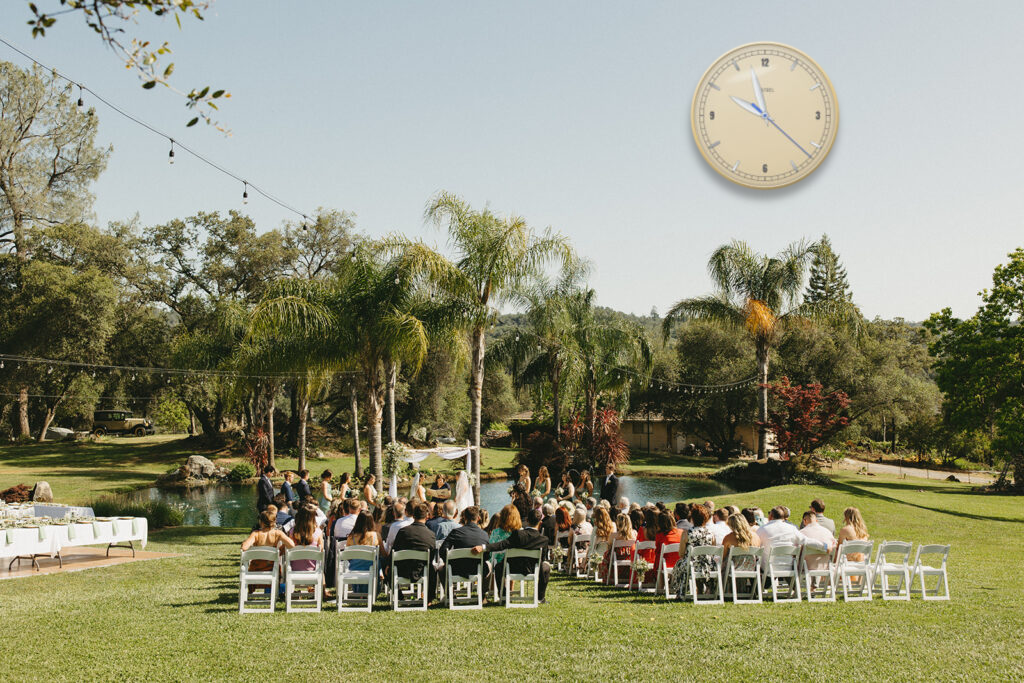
9h57m22s
